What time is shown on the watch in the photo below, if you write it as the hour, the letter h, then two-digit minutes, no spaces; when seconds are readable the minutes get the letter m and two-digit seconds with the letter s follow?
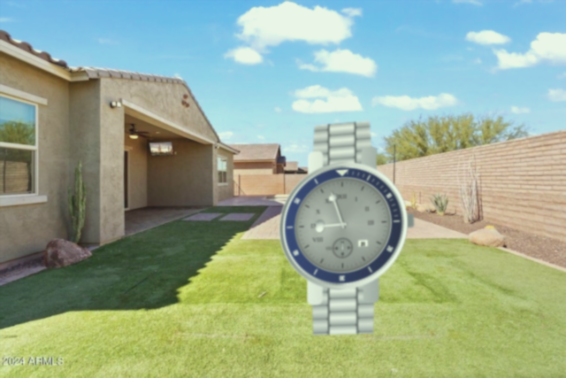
8h57
